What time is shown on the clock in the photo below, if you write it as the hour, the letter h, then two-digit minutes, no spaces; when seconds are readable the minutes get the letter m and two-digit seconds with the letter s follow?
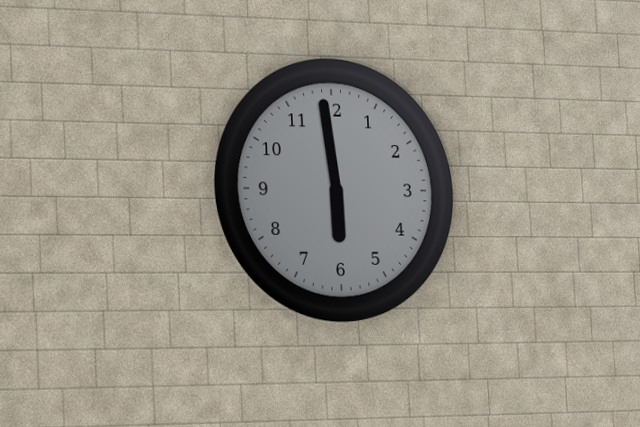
5h59
